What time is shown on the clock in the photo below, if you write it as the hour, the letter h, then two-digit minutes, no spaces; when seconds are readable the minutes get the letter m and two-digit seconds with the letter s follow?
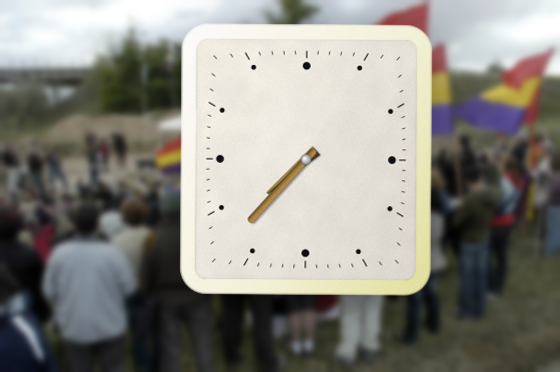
7h37
